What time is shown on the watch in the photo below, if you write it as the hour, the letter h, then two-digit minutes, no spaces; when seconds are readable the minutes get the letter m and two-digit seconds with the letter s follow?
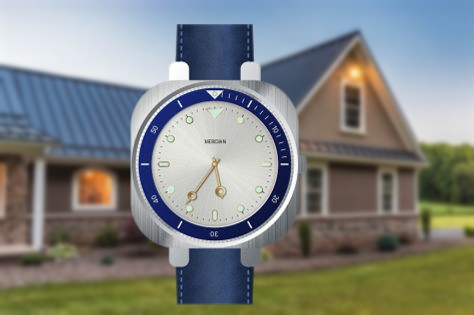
5h36
